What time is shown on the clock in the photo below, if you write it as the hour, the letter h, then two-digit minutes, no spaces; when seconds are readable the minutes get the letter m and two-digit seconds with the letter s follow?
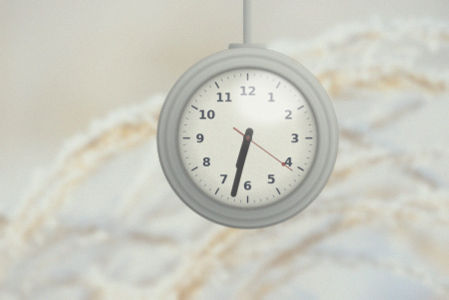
6h32m21s
